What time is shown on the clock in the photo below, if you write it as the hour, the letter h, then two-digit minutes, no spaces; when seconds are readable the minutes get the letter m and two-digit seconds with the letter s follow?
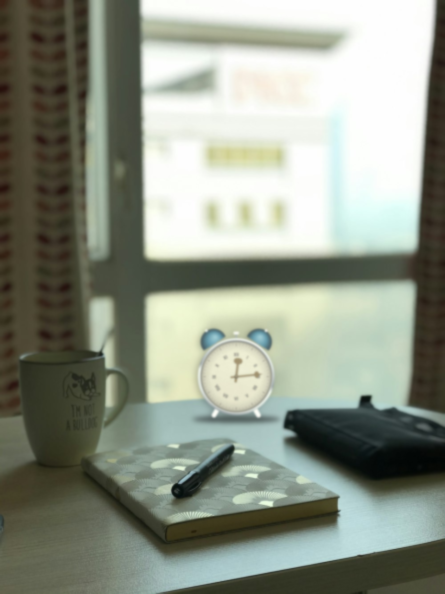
12h14
